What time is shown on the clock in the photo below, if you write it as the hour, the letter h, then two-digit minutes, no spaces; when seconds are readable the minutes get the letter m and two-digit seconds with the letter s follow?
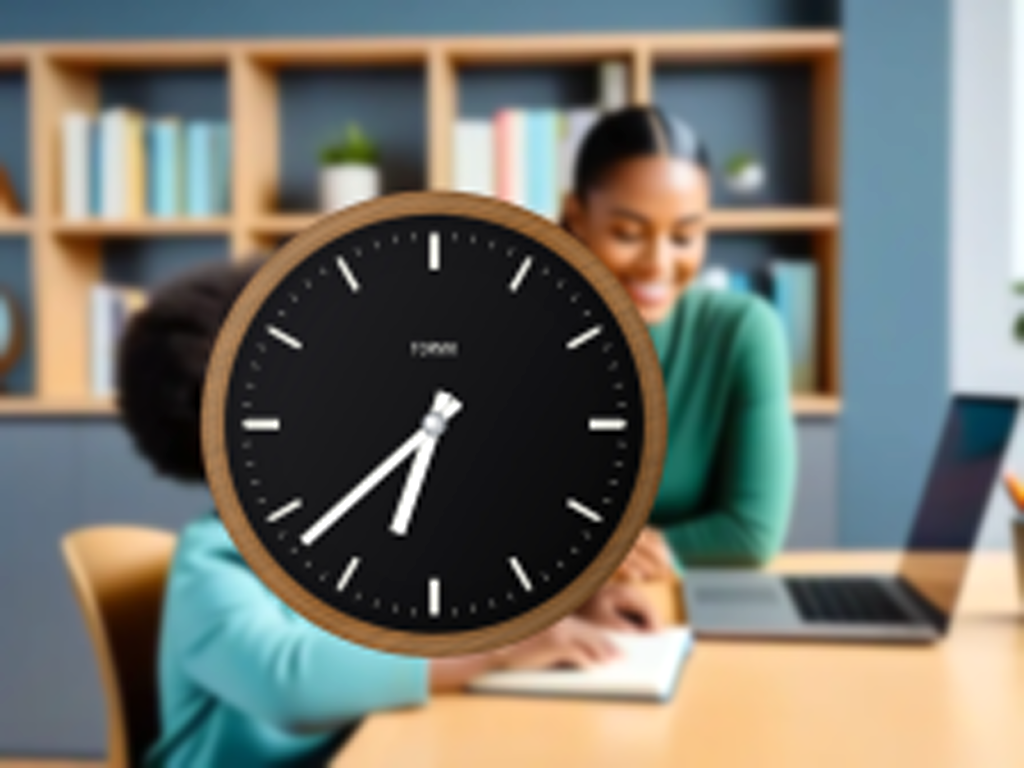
6h38
